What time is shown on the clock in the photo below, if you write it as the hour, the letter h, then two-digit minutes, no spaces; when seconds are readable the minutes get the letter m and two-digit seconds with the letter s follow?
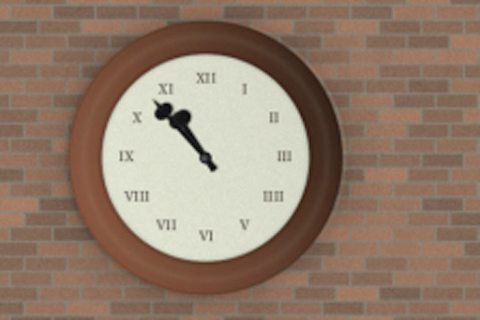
10h53
